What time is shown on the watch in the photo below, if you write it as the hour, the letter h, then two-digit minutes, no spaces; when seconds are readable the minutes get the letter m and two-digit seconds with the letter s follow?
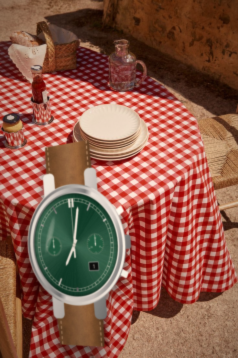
7h02
